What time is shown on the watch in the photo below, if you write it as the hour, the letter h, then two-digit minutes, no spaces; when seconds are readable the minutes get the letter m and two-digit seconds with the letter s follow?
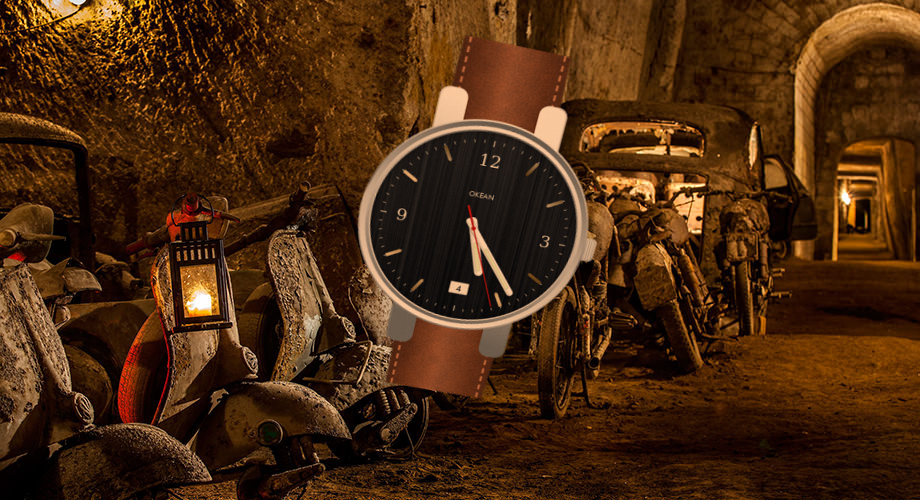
5h23m26s
